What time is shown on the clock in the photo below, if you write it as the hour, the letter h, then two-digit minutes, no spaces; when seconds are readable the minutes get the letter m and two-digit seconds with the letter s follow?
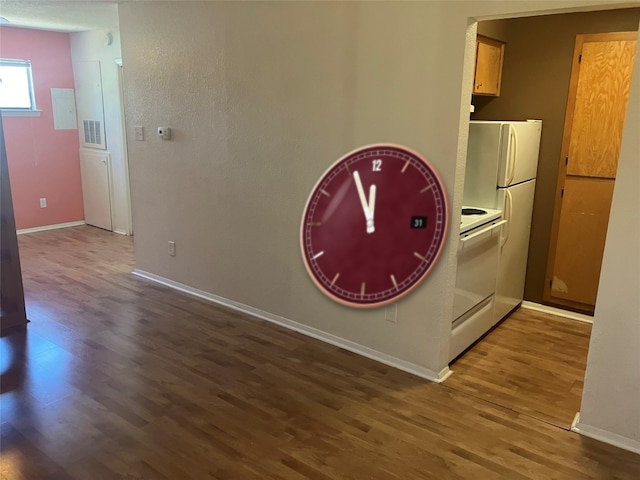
11h56
